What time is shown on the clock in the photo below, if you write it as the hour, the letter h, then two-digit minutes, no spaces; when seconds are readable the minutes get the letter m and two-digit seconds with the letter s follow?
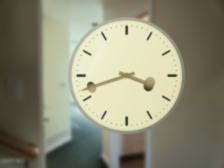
3h42
